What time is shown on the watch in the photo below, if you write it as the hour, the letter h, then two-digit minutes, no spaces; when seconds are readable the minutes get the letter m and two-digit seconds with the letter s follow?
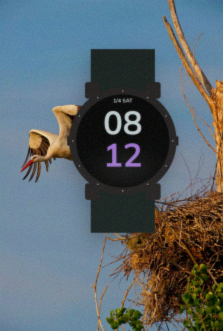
8h12
